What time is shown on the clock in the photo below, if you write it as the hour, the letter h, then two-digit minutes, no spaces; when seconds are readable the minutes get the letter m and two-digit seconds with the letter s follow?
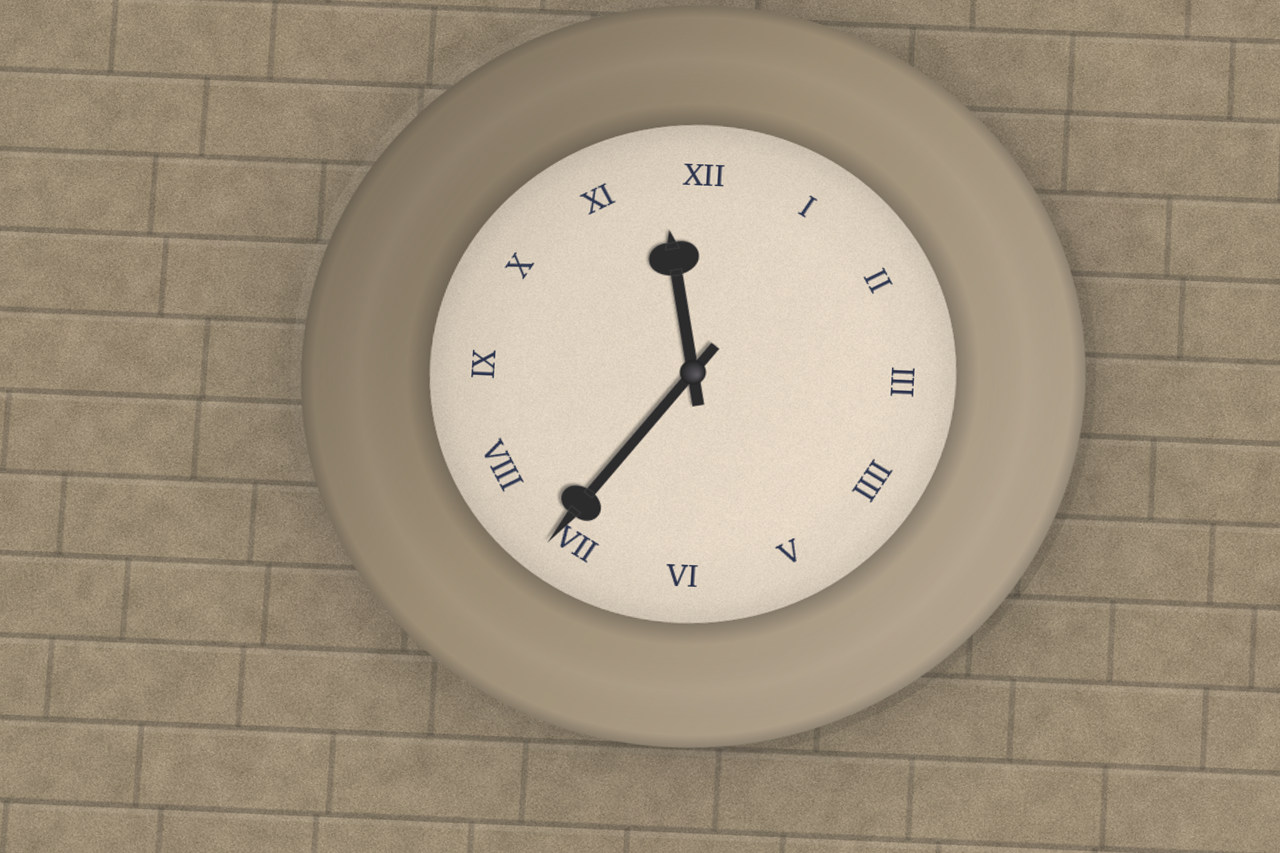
11h36
